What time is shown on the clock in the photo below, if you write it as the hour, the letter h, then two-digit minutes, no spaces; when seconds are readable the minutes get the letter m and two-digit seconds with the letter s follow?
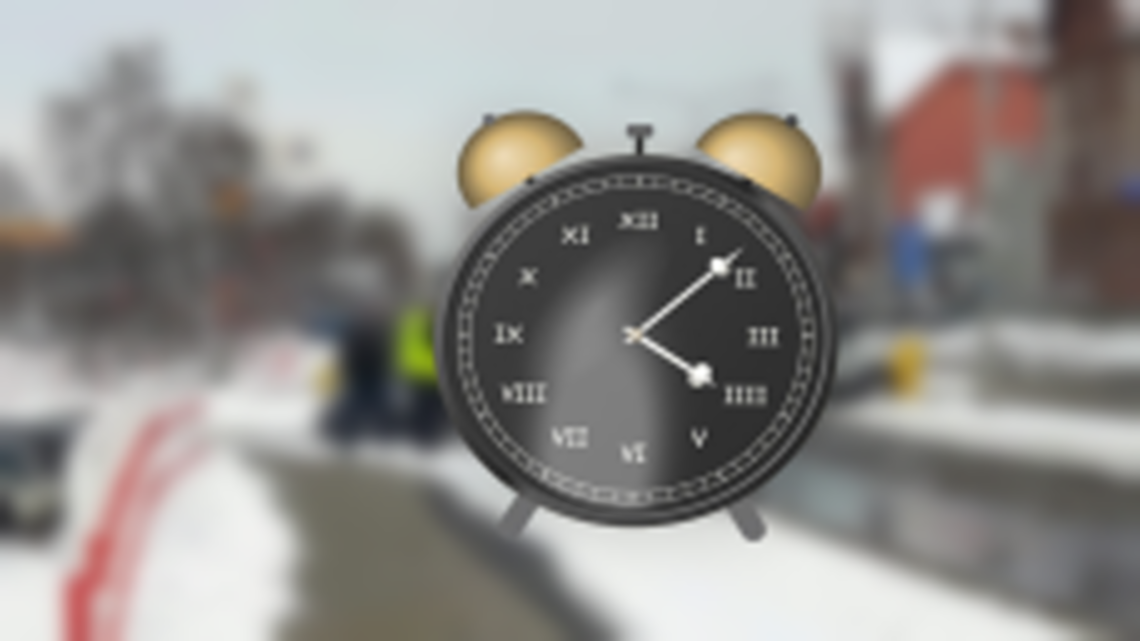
4h08
